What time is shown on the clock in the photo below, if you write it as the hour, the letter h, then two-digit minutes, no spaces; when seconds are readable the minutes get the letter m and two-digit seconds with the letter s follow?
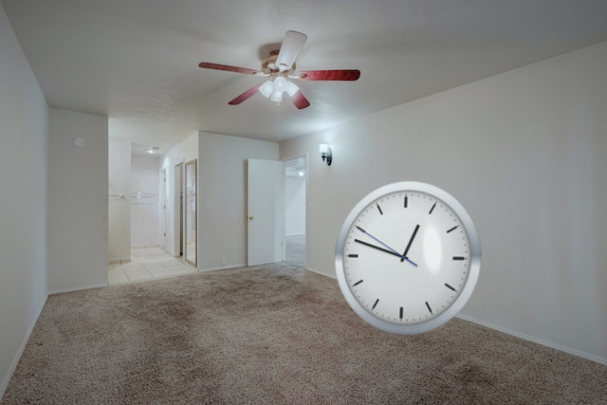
12h47m50s
